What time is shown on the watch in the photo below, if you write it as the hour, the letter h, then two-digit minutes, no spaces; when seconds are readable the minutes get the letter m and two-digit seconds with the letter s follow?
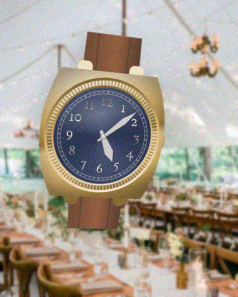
5h08
